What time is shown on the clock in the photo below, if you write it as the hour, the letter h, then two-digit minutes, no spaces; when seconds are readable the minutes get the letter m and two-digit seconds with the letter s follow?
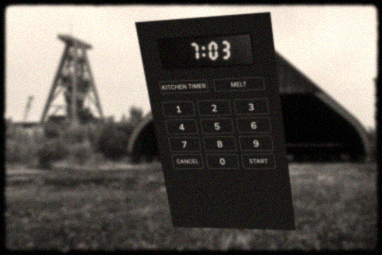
7h03
